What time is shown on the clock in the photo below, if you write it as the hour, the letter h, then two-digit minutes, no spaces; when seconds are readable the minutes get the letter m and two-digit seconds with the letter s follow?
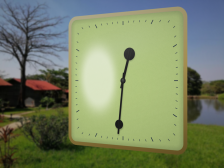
12h31
